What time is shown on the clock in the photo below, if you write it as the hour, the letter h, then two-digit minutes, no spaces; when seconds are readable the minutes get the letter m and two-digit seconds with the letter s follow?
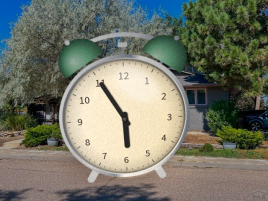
5h55
